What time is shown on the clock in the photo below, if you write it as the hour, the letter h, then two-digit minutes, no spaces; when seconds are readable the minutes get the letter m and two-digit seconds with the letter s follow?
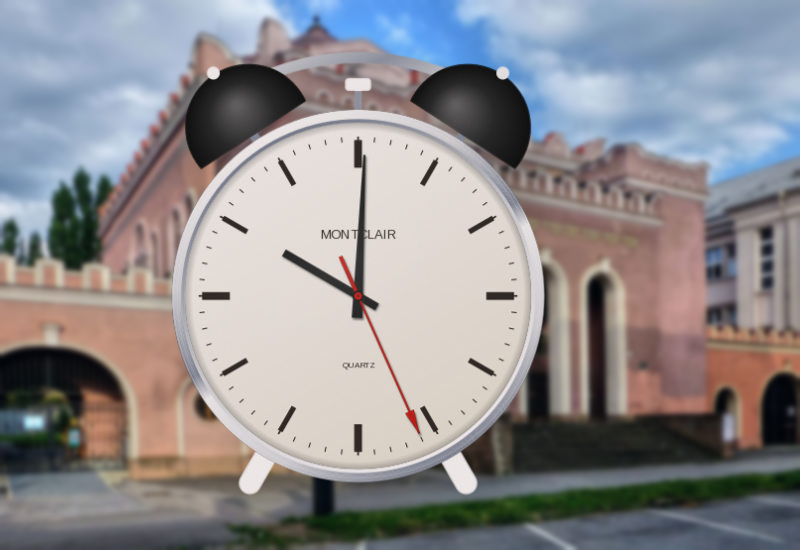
10h00m26s
